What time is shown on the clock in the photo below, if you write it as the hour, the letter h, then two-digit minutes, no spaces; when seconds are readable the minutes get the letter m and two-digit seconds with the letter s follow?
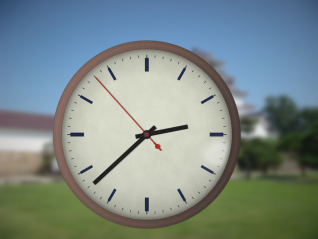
2h37m53s
